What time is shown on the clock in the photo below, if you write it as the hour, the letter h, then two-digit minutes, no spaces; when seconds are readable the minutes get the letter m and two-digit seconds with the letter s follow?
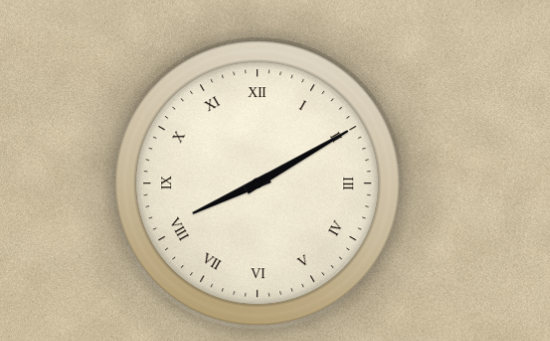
8h10
